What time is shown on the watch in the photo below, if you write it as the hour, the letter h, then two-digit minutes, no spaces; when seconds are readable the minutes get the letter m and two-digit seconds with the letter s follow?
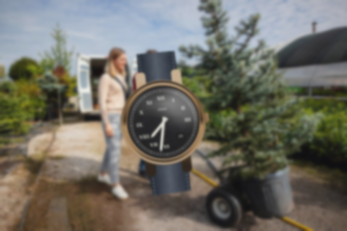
7h32
